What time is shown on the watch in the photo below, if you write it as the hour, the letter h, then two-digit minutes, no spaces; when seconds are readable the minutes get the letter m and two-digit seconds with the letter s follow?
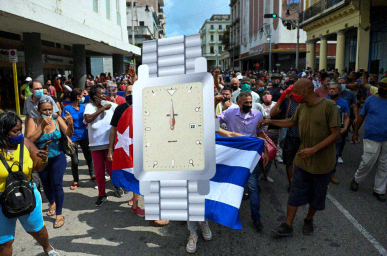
12h00
